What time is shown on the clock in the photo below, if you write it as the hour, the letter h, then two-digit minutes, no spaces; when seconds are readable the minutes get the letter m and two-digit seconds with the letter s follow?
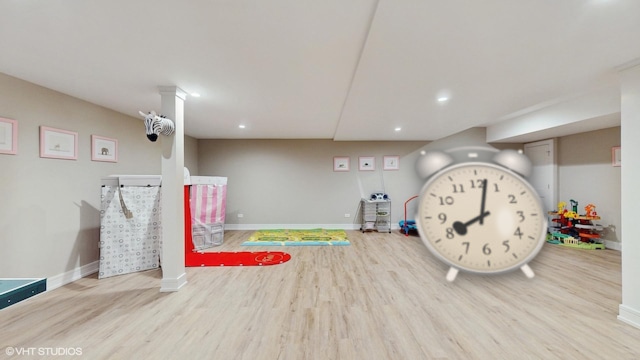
8h02
